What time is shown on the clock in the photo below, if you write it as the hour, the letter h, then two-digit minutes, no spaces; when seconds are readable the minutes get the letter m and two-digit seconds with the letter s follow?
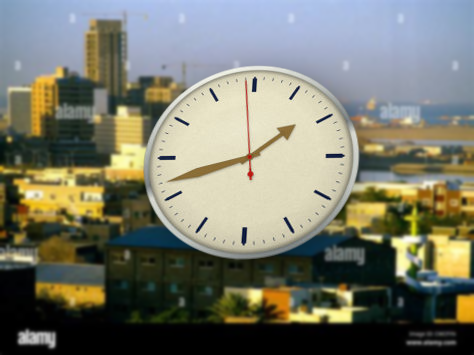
1h41m59s
